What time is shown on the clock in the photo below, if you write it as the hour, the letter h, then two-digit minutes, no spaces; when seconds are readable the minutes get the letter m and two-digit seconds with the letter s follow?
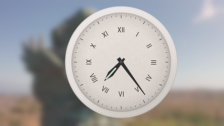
7h24
